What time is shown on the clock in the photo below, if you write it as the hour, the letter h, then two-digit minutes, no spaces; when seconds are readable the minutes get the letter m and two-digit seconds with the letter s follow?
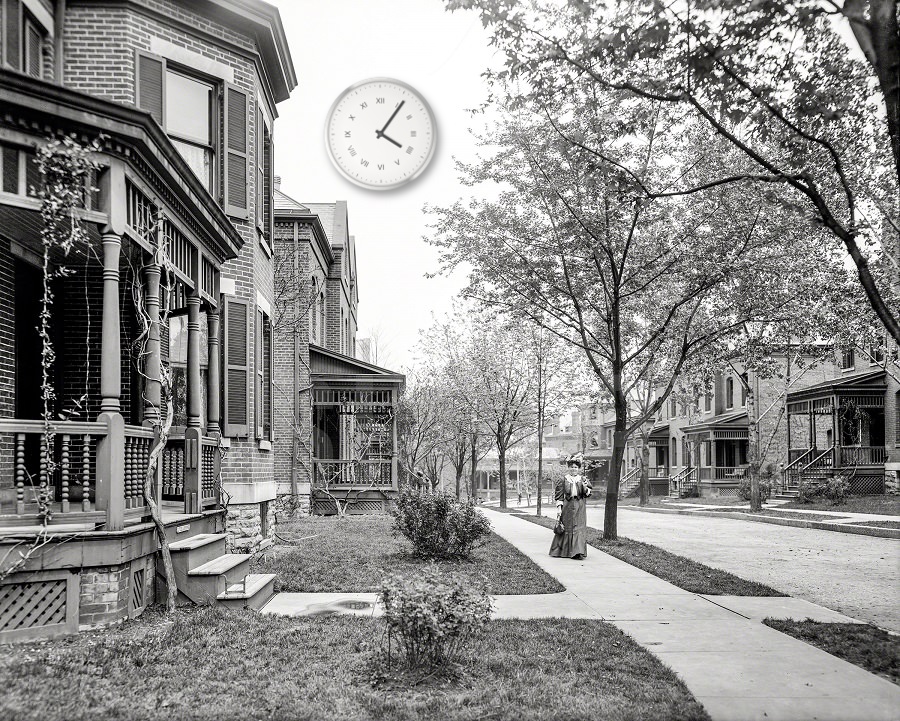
4h06
